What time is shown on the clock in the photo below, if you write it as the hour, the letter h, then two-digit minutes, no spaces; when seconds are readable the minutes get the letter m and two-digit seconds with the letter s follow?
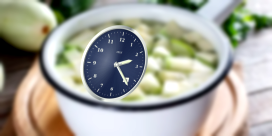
2h23
